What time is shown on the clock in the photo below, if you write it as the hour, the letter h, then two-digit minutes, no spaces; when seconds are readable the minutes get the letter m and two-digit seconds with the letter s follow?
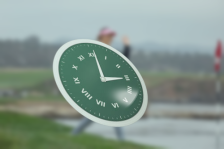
3h01
